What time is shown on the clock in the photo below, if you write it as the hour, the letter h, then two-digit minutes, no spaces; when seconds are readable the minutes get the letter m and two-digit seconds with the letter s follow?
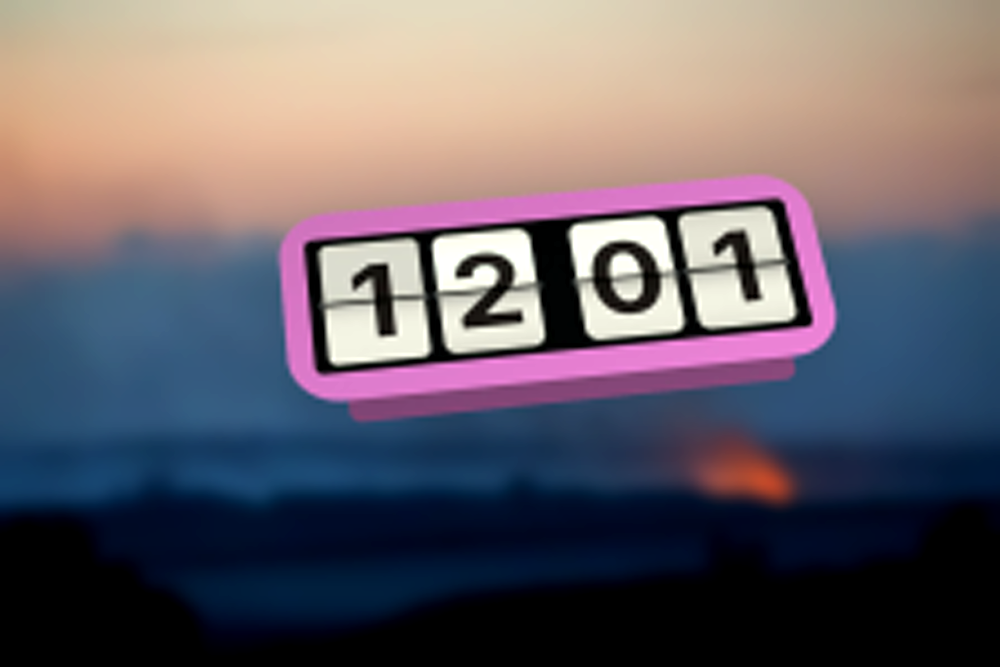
12h01
